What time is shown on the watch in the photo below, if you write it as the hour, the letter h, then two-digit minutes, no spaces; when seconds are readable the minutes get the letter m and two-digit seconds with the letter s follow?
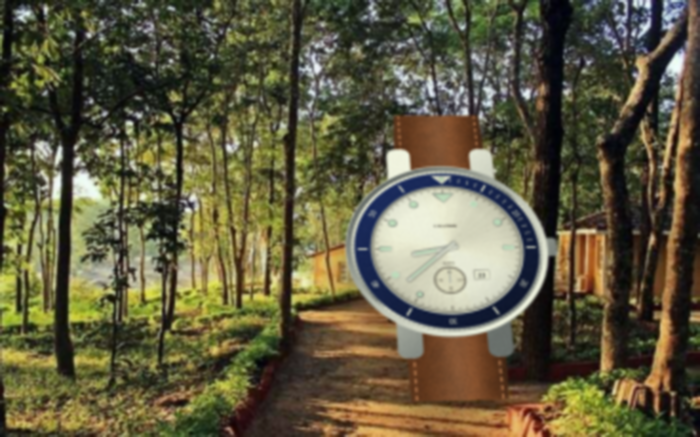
8h38
